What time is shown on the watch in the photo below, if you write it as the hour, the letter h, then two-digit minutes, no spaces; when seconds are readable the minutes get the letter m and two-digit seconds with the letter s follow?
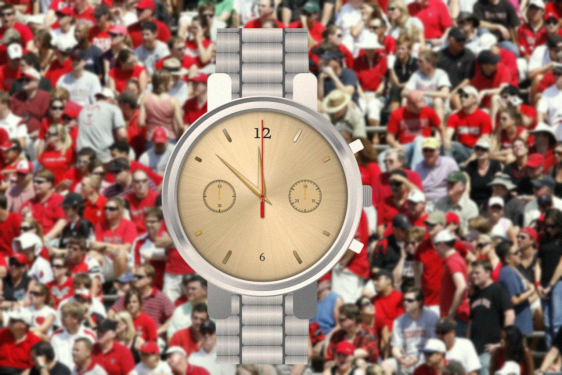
11h52
